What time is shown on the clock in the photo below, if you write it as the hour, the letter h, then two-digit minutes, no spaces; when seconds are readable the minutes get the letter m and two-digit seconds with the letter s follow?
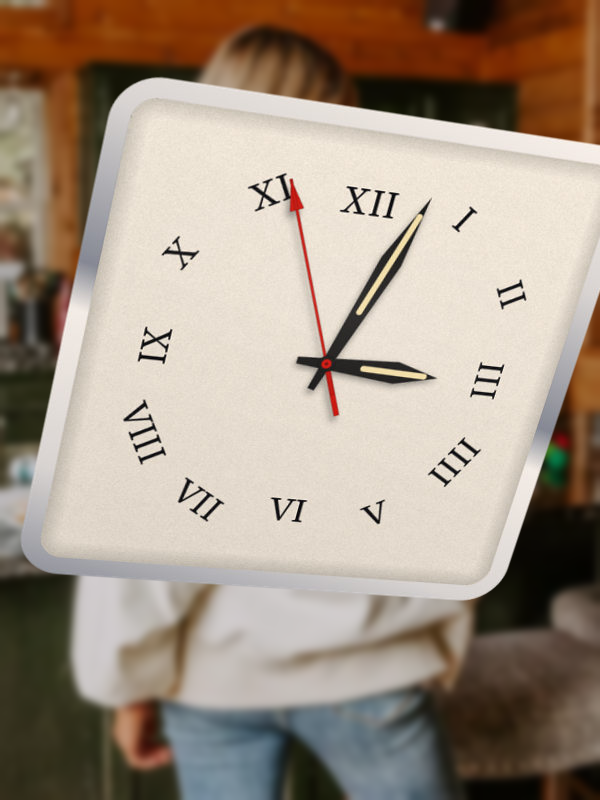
3h02m56s
